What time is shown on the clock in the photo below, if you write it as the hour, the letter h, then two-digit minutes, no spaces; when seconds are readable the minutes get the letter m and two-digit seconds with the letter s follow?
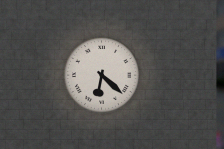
6h22
